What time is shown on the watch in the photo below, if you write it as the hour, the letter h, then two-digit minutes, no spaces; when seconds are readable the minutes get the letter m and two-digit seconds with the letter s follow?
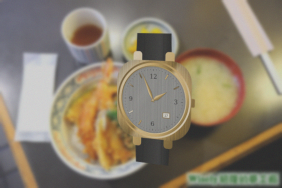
1h56
